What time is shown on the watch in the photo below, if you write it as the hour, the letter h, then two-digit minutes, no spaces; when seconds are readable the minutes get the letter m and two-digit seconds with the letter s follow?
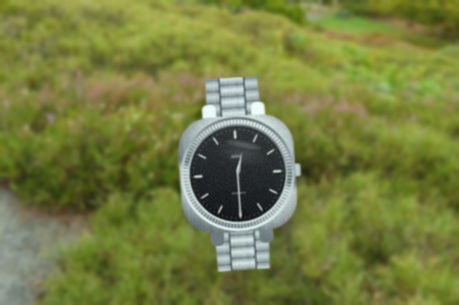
12h30
